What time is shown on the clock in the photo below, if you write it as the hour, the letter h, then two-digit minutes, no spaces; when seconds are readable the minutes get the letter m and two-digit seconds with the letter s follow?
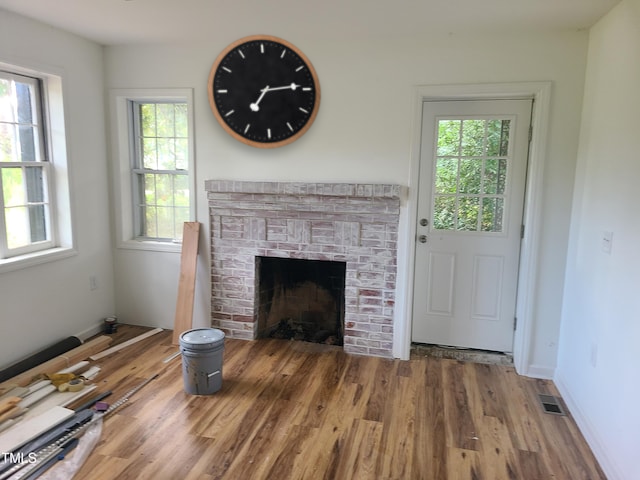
7h14
